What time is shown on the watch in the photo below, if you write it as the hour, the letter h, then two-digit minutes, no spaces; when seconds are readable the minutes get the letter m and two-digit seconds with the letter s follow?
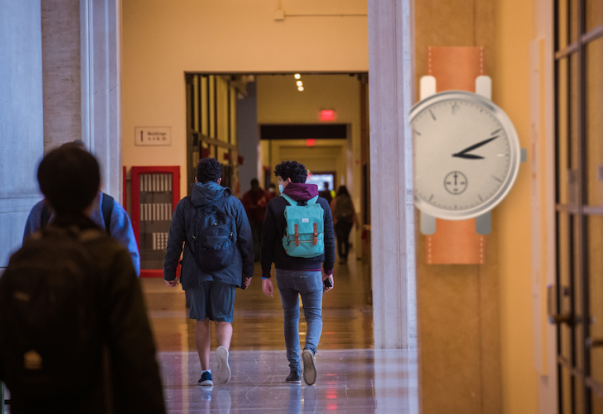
3h11
